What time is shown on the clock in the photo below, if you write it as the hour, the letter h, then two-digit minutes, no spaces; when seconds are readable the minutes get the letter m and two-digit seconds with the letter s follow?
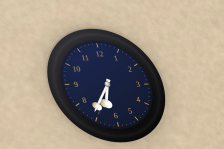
6h36
